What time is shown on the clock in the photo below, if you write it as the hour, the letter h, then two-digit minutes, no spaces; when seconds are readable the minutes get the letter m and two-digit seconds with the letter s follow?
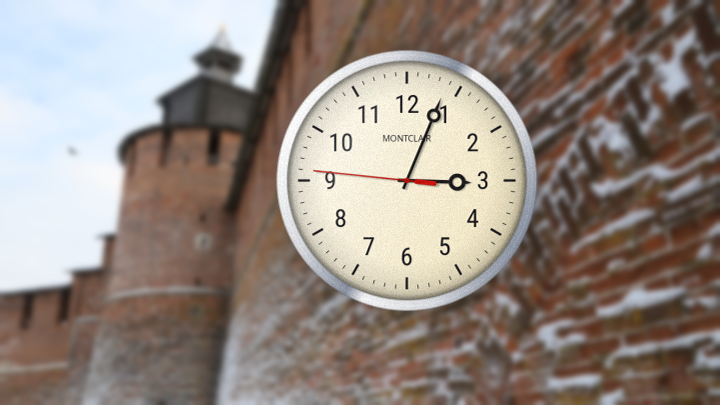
3h03m46s
